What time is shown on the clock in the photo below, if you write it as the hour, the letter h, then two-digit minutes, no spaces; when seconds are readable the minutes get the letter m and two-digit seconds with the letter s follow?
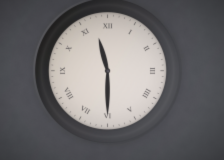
11h30
